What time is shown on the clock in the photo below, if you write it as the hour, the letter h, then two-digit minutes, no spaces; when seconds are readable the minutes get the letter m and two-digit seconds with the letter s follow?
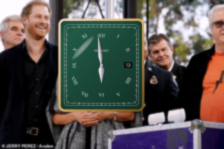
5h59
